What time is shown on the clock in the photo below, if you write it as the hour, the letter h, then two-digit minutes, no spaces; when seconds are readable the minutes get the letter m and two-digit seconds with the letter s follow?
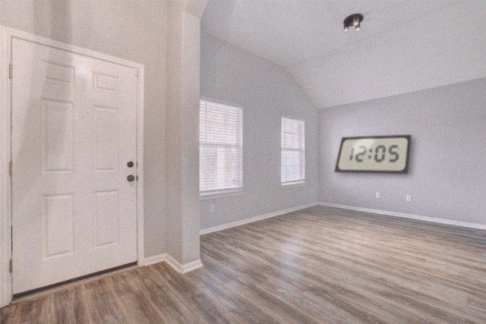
12h05
